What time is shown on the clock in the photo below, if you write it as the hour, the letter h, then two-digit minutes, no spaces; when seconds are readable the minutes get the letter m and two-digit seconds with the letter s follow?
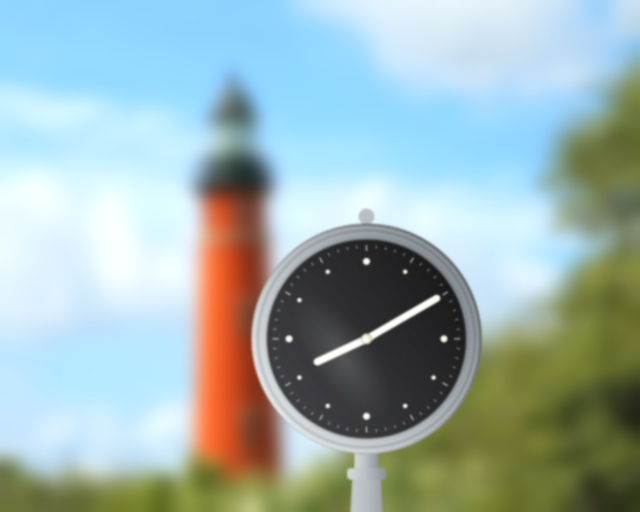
8h10
